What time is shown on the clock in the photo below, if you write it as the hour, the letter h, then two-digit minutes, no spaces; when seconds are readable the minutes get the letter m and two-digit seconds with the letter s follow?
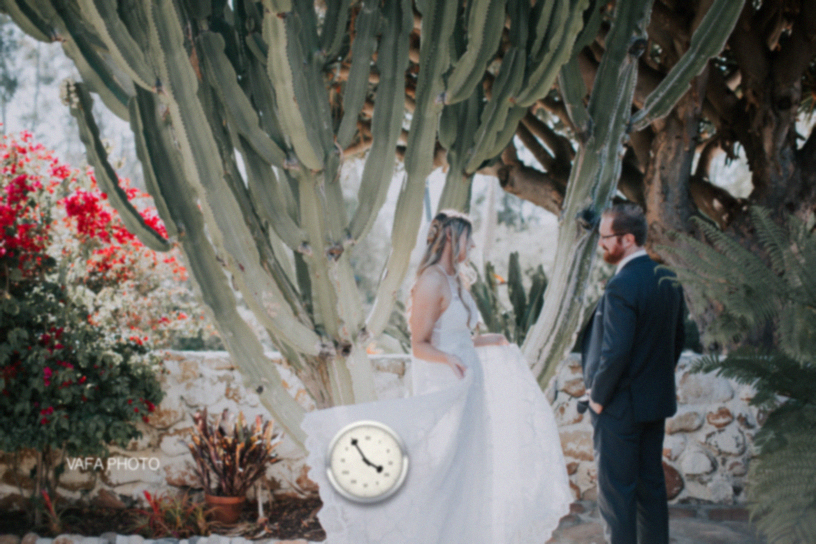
3h54
